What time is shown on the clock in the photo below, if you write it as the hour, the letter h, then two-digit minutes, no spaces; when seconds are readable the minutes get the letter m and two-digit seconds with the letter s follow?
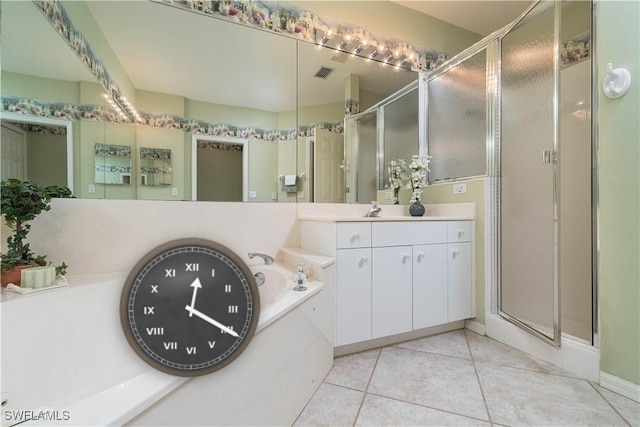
12h20
